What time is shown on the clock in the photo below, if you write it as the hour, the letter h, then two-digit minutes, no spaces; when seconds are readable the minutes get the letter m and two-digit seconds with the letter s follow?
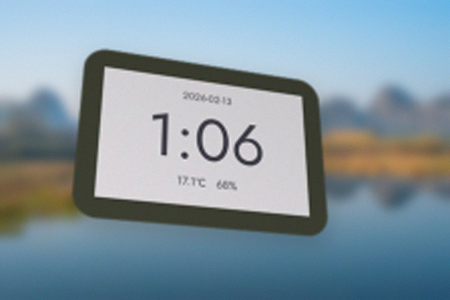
1h06
